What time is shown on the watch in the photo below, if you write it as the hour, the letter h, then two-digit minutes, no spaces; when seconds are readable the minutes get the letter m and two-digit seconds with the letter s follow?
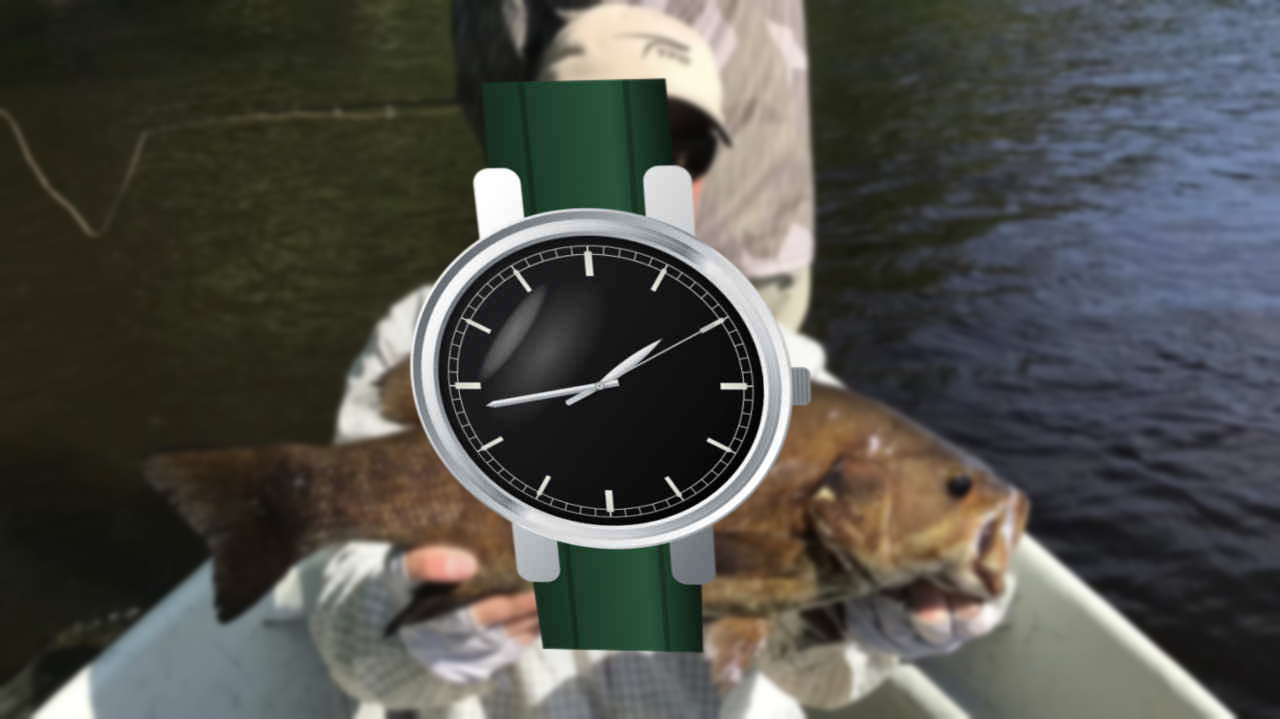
1h43m10s
